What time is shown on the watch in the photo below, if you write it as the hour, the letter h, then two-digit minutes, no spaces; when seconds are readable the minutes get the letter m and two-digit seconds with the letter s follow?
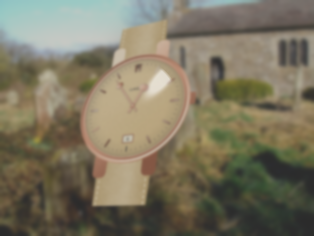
12h54
